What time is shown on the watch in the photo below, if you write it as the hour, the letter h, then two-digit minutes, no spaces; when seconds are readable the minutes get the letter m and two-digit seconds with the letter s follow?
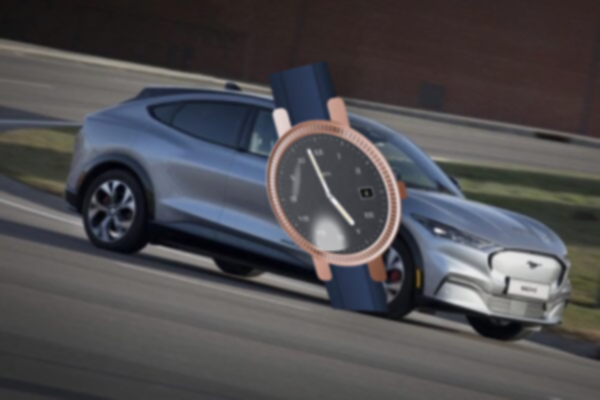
4h58
